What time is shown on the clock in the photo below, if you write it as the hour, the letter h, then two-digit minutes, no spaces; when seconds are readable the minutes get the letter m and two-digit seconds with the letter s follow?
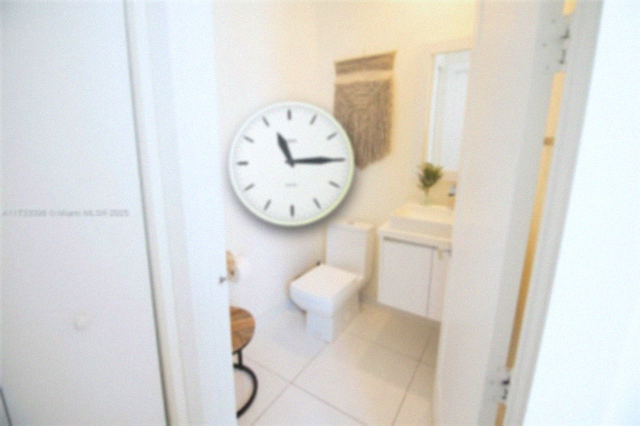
11h15
